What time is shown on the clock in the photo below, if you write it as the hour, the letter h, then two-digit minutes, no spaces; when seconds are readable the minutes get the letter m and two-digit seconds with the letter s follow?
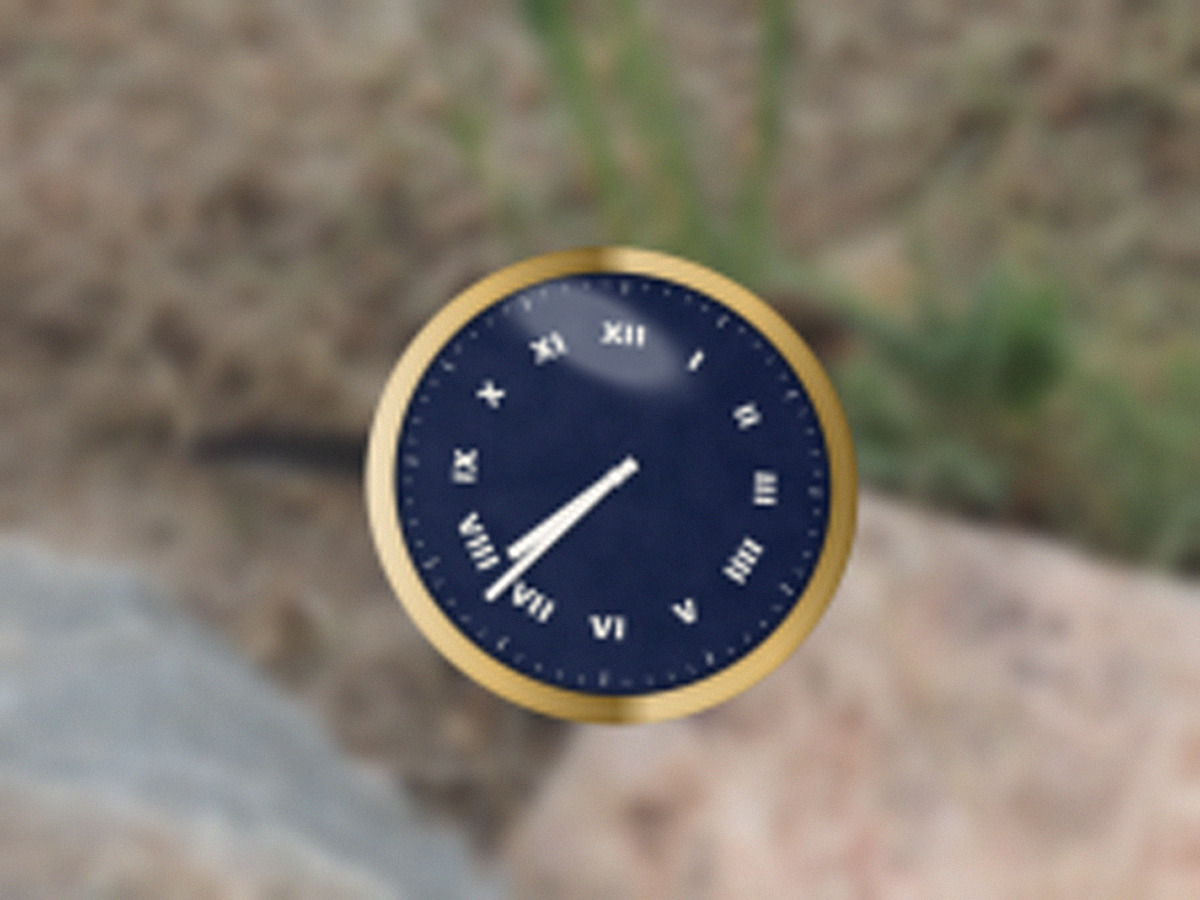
7h37
